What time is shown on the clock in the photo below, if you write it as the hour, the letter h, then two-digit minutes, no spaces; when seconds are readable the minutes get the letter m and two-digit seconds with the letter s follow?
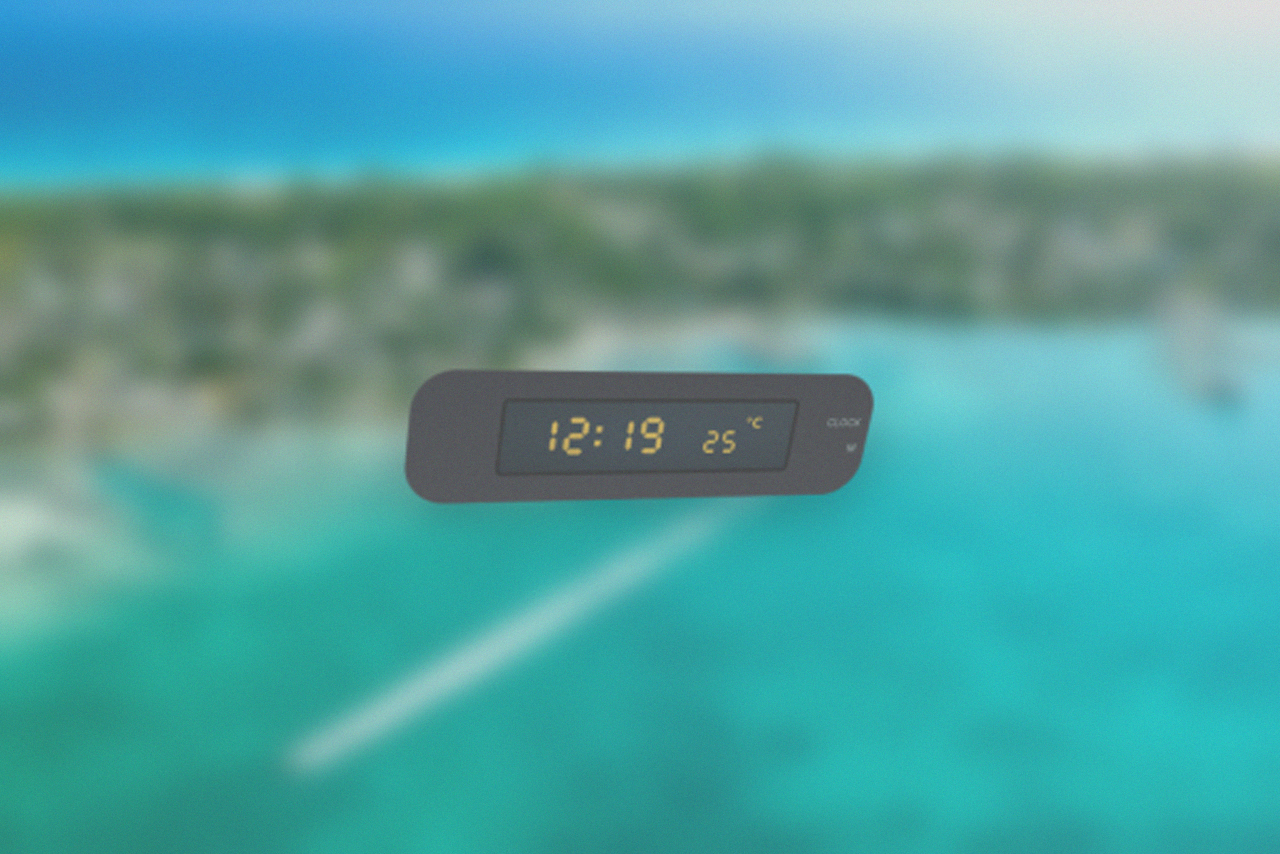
12h19
